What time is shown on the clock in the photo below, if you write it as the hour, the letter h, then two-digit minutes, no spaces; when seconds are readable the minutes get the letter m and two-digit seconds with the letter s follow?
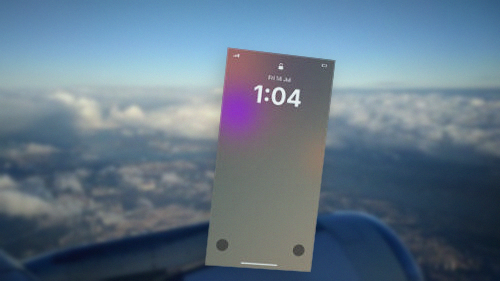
1h04
